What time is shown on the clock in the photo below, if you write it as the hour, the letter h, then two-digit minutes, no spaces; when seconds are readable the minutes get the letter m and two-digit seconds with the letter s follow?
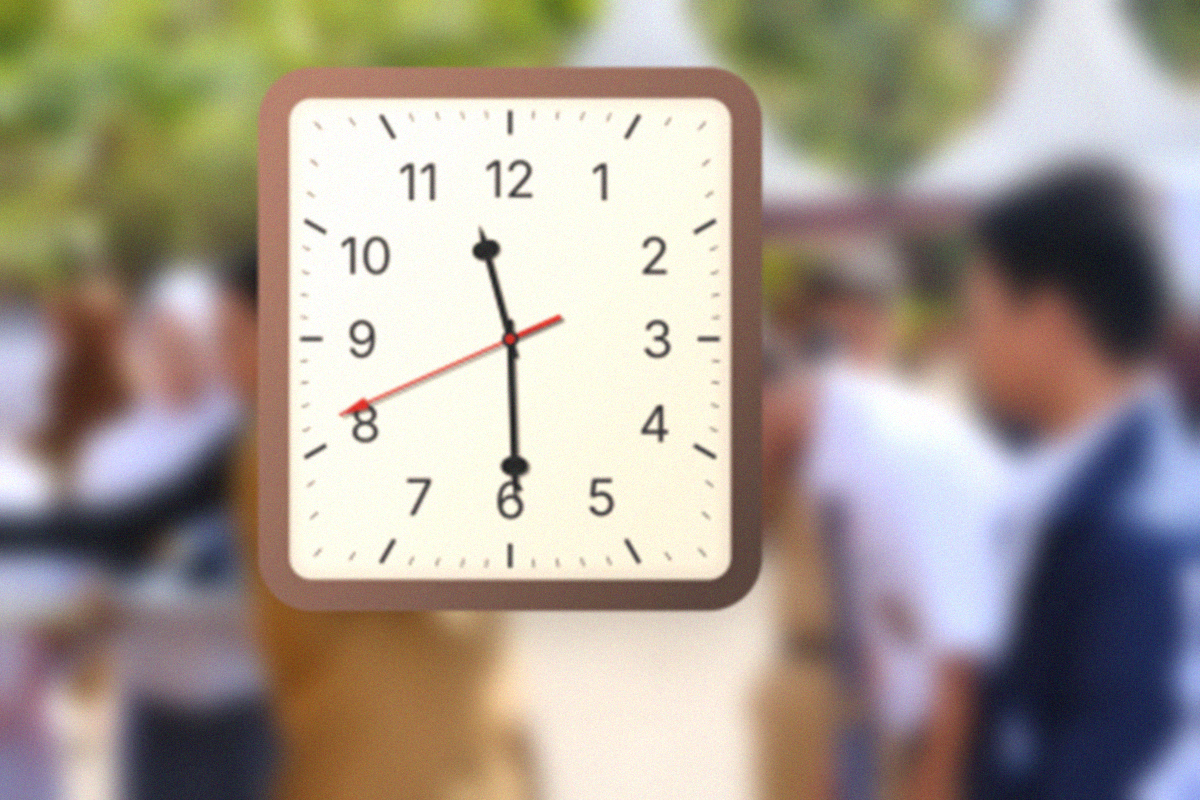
11h29m41s
